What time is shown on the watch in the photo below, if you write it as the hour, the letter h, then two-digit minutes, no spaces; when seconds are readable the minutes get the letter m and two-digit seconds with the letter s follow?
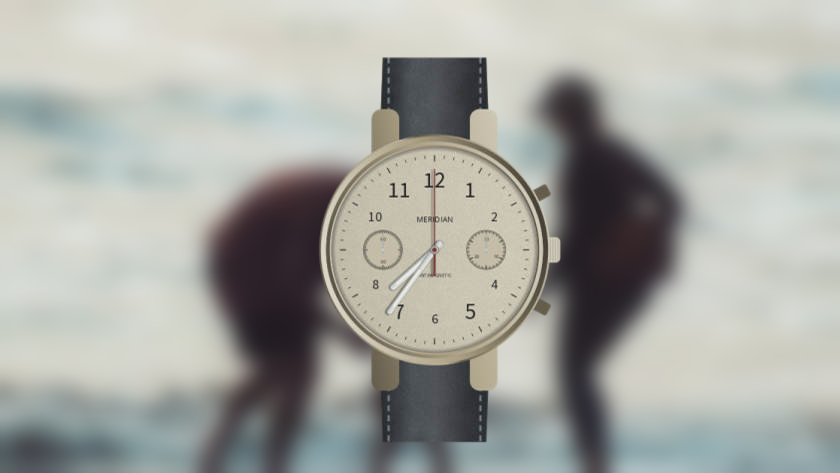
7h36
